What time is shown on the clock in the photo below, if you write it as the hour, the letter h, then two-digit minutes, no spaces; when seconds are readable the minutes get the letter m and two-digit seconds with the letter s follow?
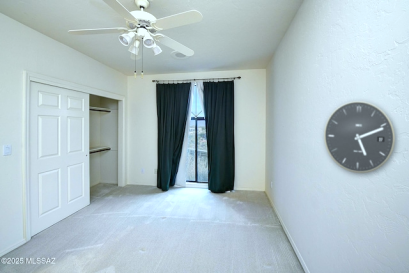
5h11
